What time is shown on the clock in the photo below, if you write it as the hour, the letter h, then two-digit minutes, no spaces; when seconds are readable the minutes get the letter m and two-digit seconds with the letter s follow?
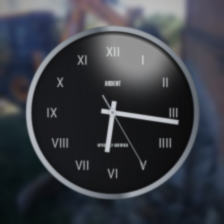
6h16m25s
